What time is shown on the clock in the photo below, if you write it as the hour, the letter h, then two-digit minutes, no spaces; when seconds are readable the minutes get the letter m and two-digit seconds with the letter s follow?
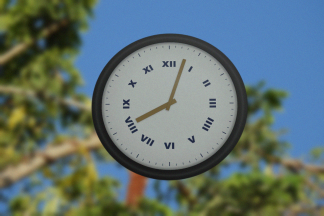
8h03
